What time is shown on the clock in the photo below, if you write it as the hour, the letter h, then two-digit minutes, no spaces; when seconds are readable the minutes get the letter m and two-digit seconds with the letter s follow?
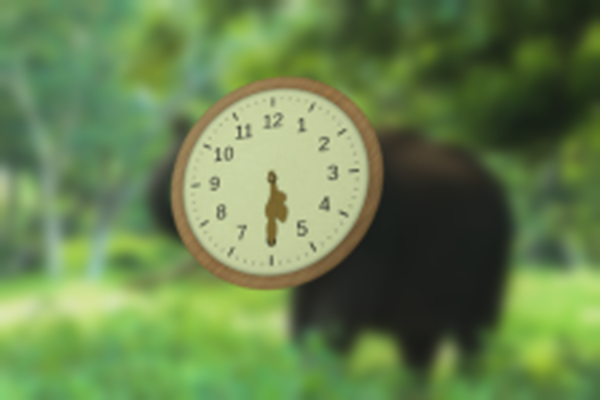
5h30
